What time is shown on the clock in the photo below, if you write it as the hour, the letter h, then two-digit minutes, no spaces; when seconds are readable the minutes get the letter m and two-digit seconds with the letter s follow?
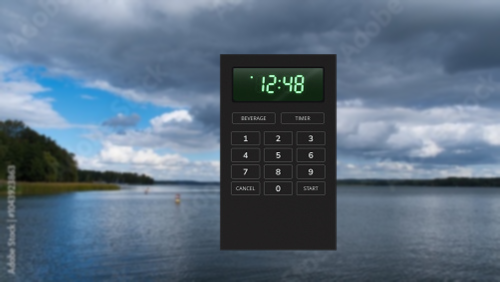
12h48
